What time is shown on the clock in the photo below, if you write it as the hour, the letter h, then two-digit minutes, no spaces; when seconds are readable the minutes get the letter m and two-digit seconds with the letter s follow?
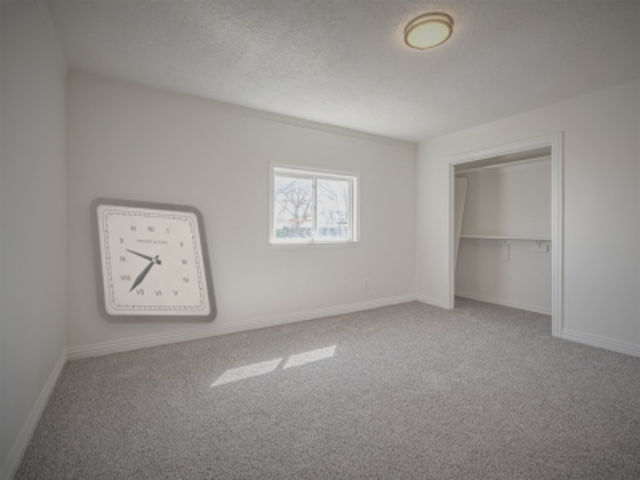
9h37
